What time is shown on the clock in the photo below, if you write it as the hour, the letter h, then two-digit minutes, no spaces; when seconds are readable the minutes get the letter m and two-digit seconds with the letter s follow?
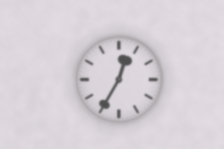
12h35
